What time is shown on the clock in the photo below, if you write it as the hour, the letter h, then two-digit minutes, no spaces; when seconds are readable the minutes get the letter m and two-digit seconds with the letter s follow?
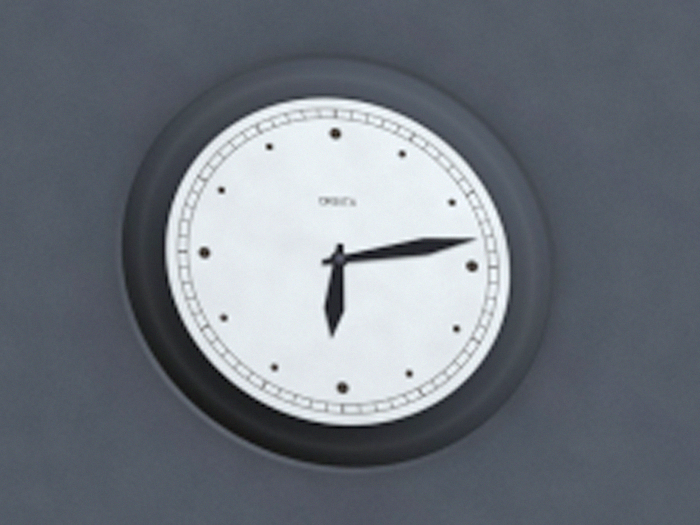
6h13
